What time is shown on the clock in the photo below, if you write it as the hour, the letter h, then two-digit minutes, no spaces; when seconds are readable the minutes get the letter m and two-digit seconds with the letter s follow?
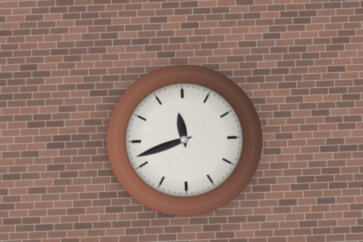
11h42
